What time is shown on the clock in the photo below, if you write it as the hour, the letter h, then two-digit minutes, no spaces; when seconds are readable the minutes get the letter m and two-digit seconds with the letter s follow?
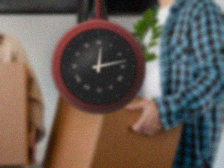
12h13
